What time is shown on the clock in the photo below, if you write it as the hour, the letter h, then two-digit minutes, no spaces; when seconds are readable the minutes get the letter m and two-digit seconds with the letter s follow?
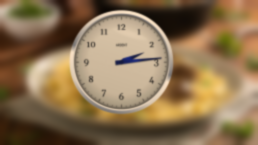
2h14
